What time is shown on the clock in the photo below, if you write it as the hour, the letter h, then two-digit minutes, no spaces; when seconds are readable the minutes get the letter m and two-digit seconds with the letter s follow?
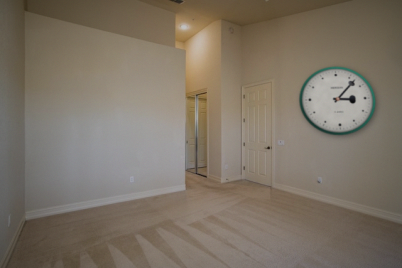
3h07
